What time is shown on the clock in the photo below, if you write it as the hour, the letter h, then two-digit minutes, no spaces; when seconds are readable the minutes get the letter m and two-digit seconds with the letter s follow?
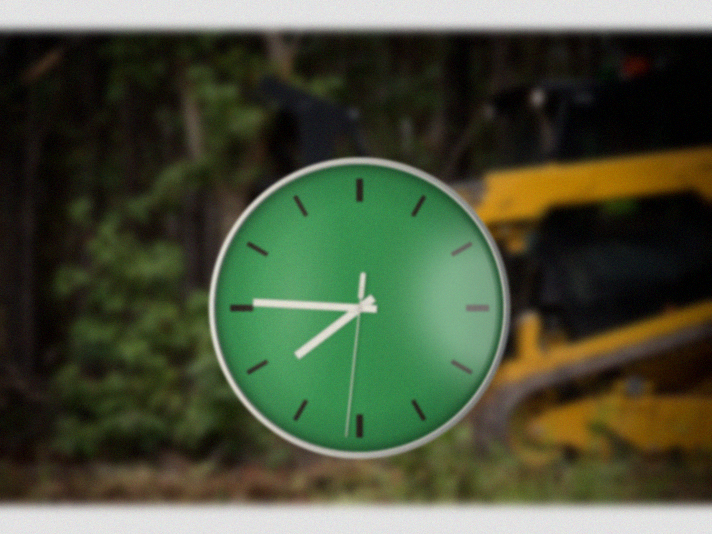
7h45m31s
